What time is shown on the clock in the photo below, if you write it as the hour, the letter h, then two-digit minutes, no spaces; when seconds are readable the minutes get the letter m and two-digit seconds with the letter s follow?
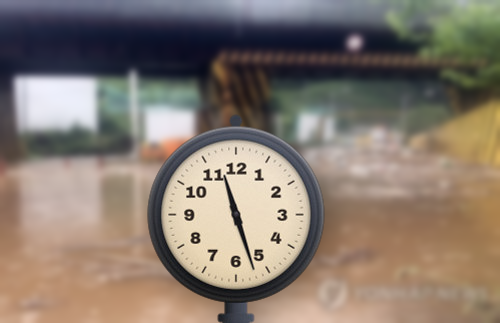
11h27
